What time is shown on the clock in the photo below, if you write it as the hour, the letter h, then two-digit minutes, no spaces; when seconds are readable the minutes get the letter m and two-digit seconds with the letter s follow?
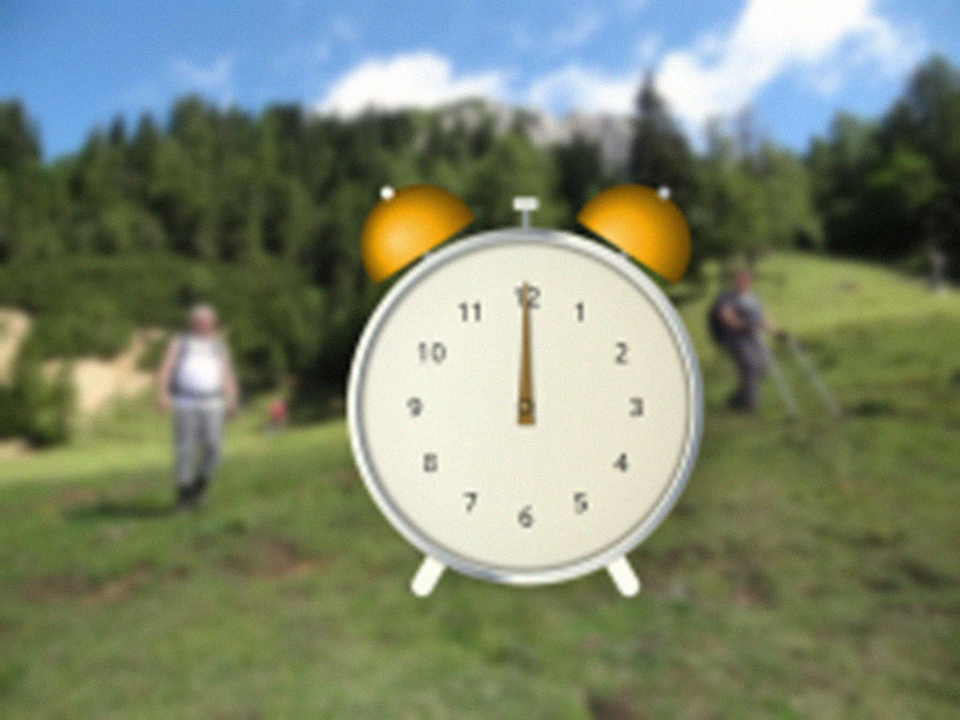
12h00
